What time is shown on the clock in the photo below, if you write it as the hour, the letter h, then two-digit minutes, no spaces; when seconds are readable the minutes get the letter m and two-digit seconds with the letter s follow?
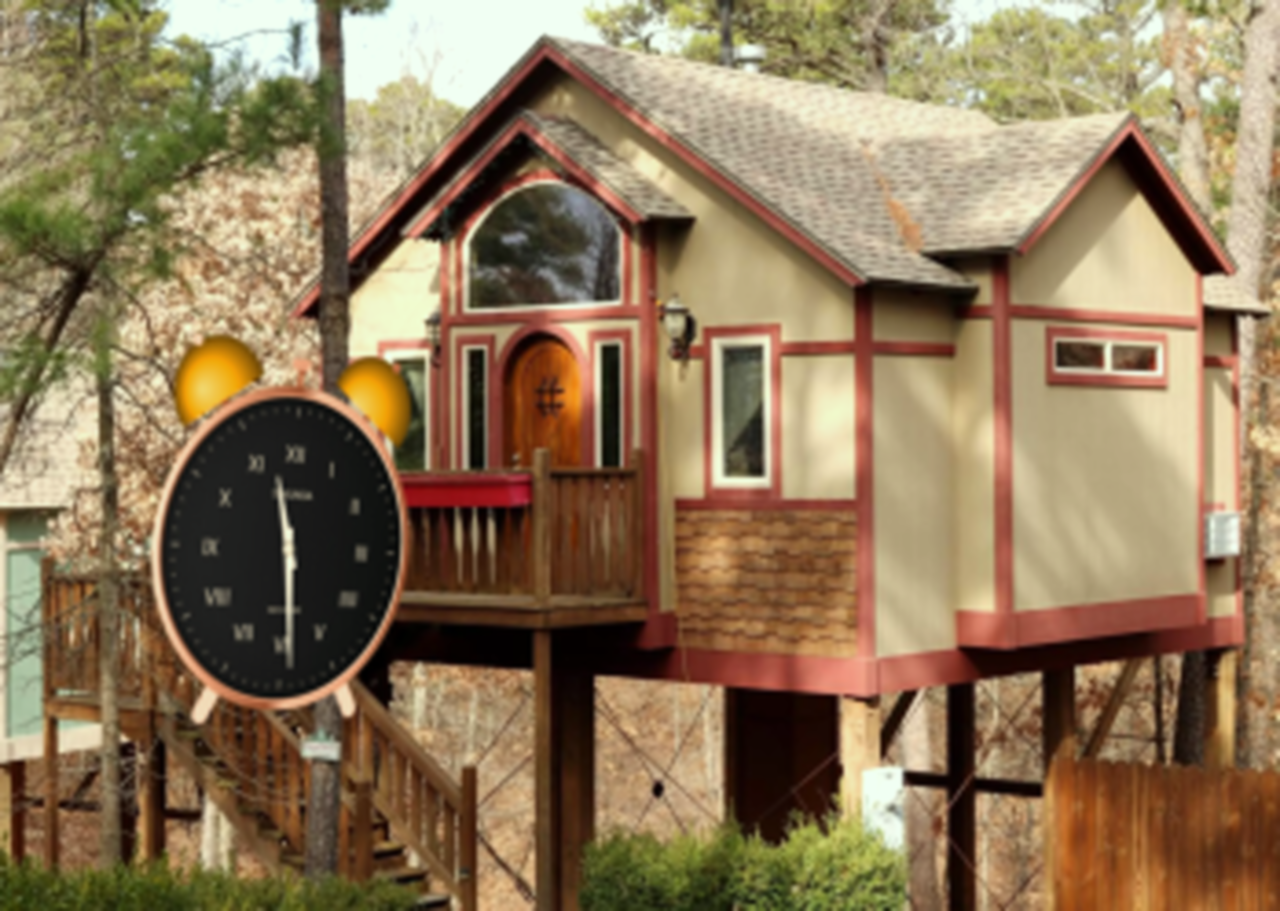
11h29
